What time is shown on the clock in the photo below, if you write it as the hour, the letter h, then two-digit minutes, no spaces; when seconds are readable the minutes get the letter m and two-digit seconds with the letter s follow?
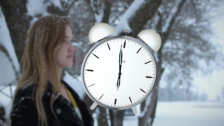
5h59
